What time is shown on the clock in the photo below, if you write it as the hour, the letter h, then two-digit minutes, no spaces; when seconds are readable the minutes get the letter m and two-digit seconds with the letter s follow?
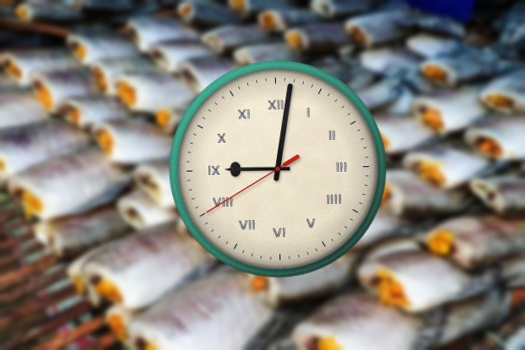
9h01m40s
